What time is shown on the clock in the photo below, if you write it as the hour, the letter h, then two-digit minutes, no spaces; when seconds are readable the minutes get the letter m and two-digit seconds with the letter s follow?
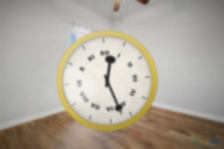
12h27
